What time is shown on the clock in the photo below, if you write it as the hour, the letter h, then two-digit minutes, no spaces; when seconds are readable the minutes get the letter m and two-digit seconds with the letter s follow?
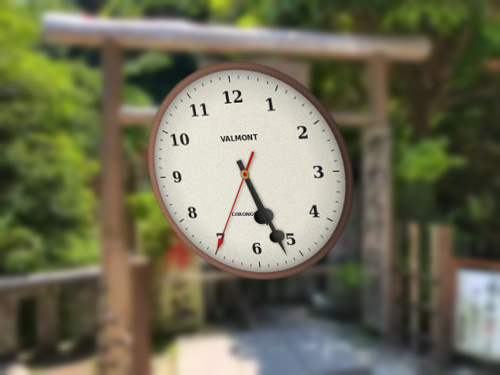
5h26m35s
